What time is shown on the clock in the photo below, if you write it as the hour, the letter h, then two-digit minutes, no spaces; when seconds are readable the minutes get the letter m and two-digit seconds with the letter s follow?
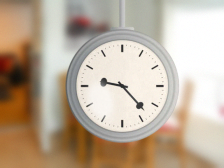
9h23
